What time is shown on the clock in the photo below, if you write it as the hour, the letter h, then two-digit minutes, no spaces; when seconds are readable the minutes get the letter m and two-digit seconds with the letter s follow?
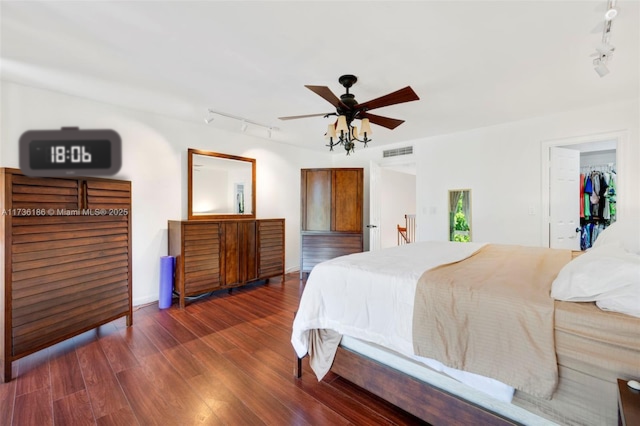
18h06
